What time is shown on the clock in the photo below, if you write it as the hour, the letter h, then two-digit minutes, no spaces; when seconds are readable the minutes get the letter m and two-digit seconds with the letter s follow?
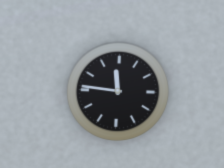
11h46
